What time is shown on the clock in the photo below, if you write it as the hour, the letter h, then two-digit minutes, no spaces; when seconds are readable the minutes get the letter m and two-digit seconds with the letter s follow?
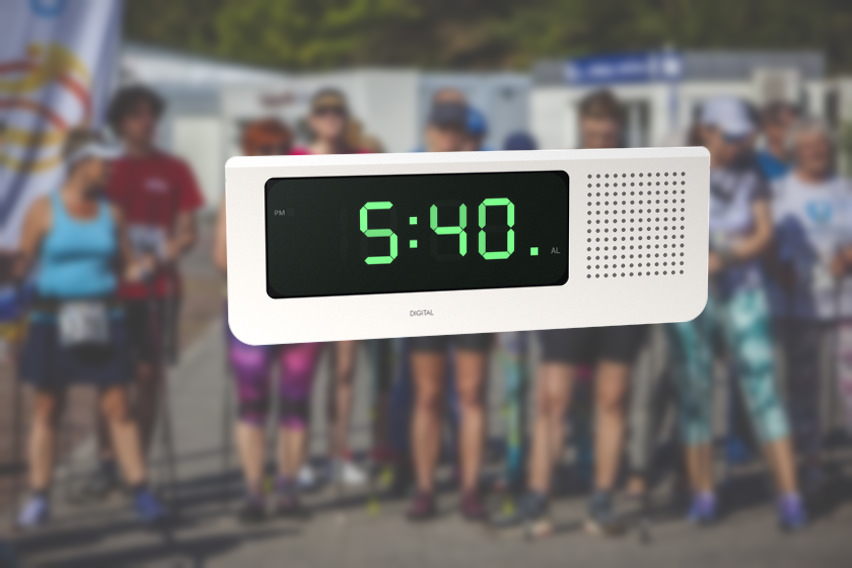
5h40
